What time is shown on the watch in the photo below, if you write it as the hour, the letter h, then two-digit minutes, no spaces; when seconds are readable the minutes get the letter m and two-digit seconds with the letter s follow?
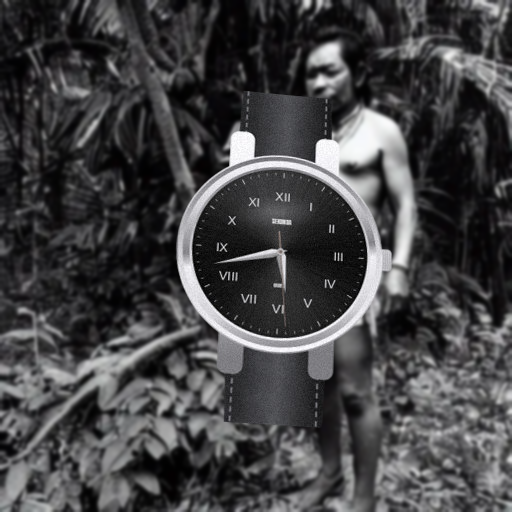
5h42m29s
